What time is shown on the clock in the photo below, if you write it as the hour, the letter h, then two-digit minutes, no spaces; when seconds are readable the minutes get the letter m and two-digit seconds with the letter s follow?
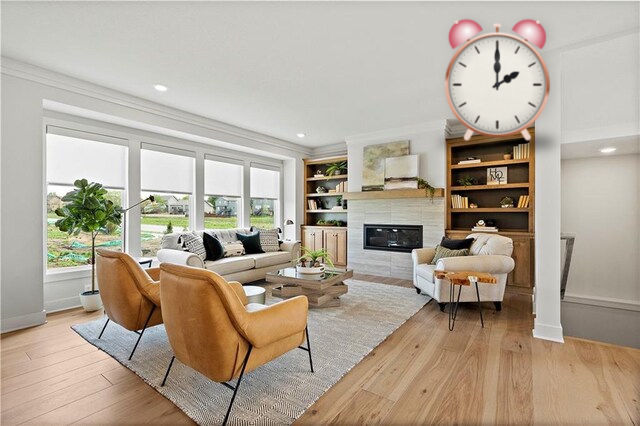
2h00
